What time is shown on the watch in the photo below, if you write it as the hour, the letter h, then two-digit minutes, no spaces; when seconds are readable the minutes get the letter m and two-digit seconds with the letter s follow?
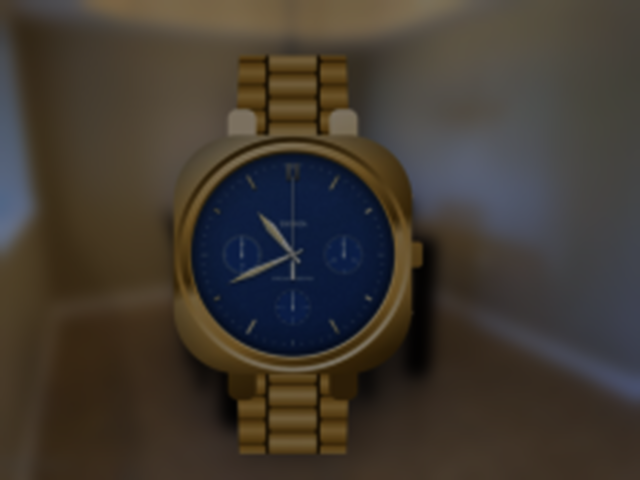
10h41
